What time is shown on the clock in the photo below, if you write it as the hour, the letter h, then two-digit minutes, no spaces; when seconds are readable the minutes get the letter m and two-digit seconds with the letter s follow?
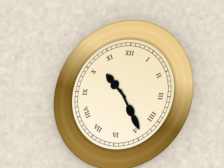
10h24
